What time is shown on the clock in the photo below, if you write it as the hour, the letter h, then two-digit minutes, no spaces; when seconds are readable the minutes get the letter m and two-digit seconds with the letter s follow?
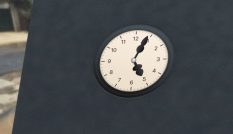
5h04
